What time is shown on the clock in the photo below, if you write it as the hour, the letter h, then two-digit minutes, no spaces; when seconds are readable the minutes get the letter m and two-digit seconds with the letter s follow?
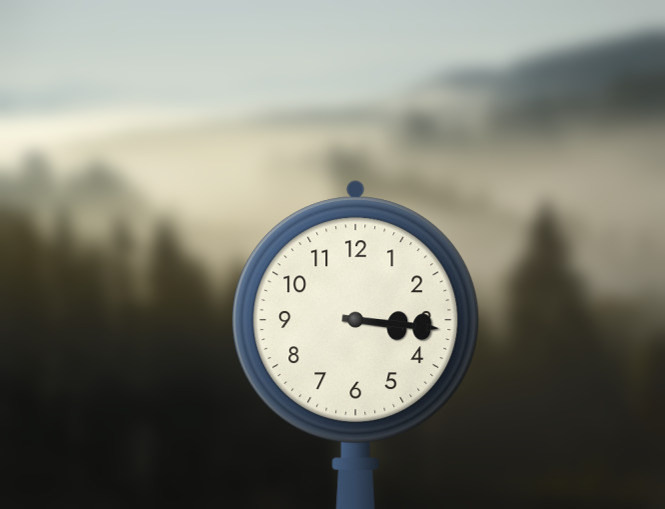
3h16
